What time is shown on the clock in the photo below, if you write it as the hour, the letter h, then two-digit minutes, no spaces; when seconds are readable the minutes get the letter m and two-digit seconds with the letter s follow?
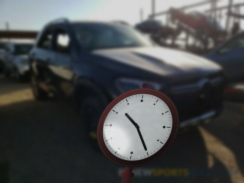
10h25
